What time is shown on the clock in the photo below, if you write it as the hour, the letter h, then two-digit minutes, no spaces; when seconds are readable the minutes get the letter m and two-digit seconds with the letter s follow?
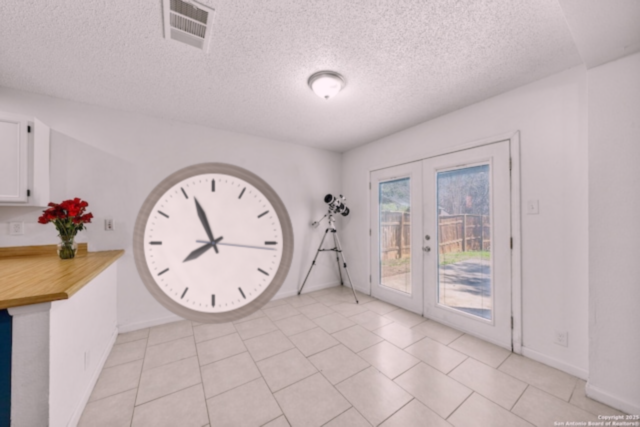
7h56m16s
